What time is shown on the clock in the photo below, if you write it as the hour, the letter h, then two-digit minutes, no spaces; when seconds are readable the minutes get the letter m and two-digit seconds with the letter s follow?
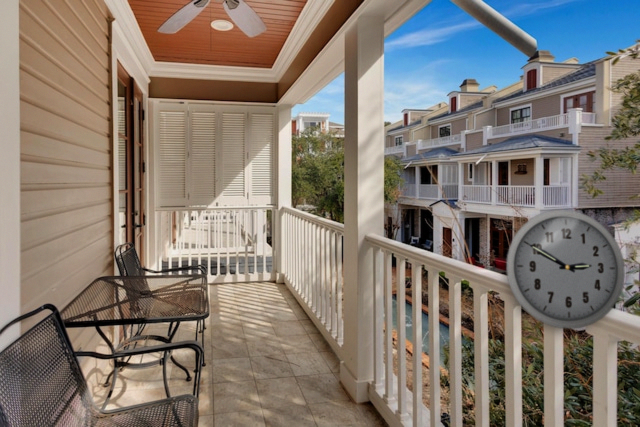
2h50
